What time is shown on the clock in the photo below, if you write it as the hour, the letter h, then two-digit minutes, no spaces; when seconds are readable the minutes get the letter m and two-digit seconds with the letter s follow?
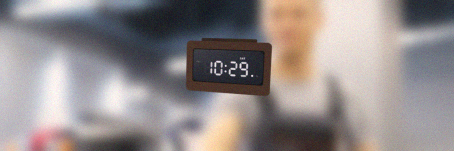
10h29
